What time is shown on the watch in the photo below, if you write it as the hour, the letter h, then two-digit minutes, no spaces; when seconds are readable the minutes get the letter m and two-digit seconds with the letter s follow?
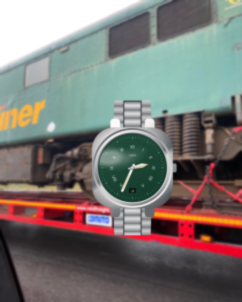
2h34
